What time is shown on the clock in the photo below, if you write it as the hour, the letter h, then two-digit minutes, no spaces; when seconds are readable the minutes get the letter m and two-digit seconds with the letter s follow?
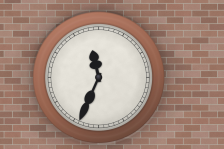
11h34
